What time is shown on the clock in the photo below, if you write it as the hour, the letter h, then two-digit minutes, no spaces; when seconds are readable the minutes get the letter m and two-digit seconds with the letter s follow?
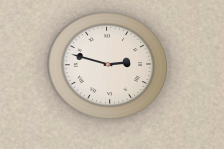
2h48
